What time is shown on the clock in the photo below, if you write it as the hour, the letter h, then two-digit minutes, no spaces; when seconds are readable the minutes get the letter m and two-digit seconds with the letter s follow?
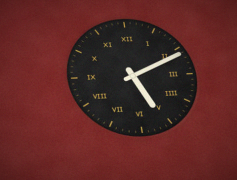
5h11
